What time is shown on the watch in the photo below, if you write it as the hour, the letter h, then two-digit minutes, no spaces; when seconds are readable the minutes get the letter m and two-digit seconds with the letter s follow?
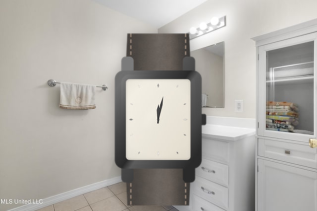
12h02
